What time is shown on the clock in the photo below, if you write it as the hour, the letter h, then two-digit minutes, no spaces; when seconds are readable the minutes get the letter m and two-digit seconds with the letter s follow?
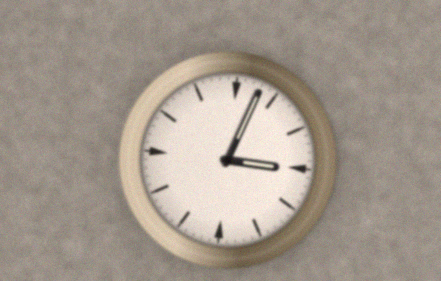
3h03
